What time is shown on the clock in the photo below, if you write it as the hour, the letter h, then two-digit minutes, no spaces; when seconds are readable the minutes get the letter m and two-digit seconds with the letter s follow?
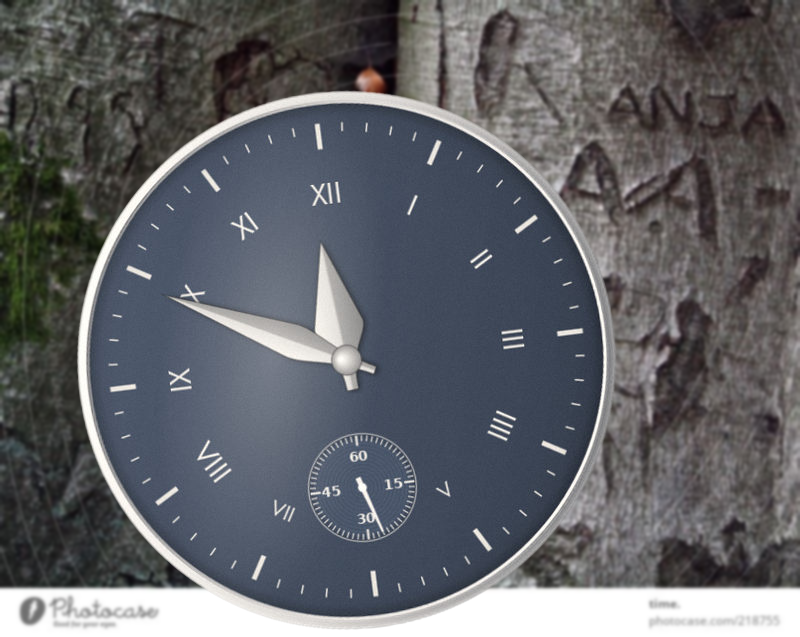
11h49m27s
